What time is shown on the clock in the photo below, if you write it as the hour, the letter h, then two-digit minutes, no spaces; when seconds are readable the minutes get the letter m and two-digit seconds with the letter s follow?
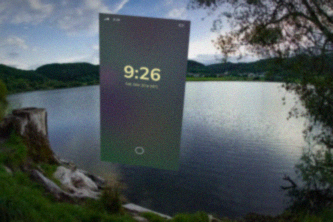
9h26
